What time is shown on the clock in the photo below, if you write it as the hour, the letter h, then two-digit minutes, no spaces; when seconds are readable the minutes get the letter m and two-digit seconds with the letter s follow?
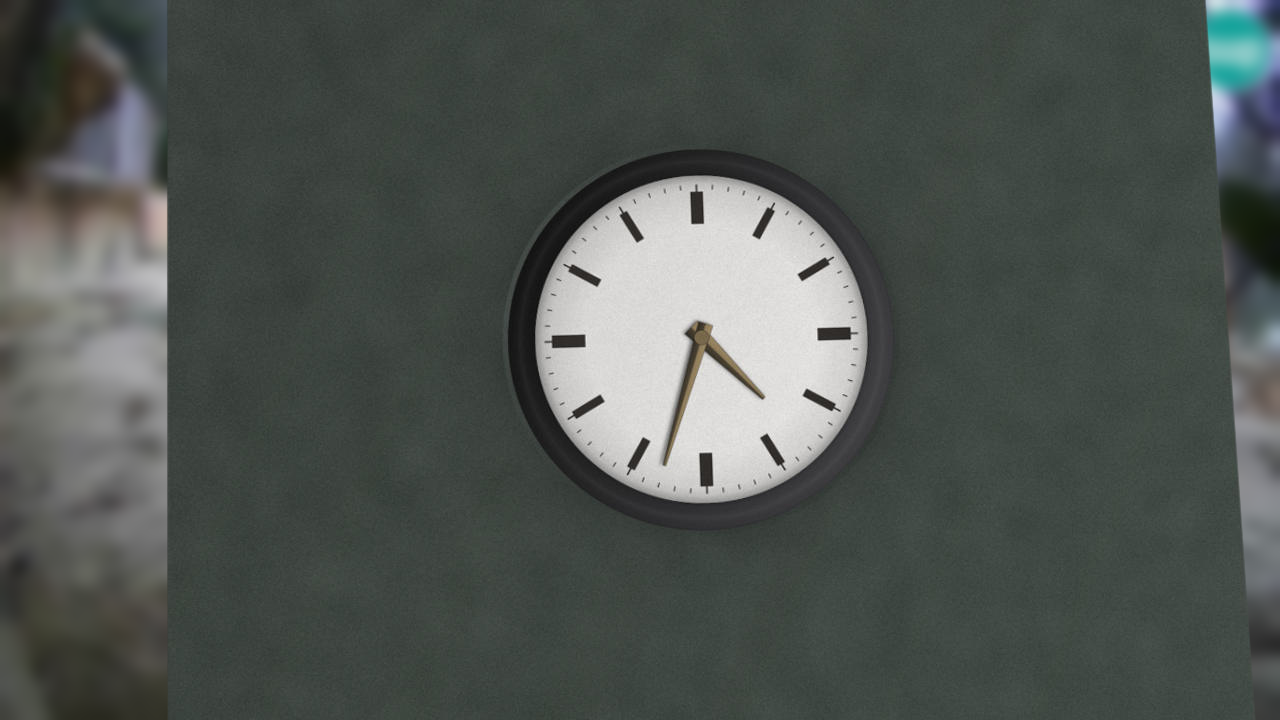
4h33
